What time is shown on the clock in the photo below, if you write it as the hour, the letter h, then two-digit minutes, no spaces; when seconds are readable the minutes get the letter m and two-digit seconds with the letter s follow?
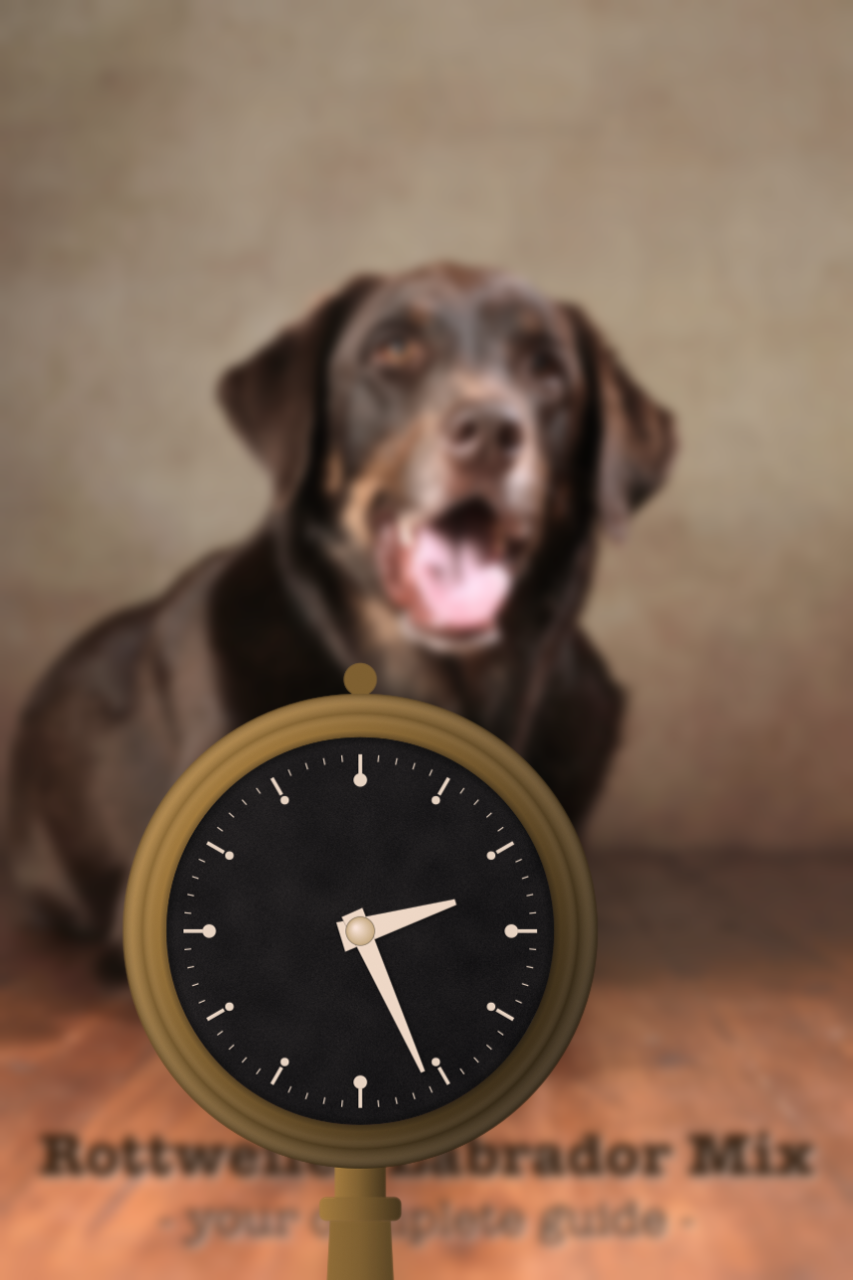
2h26
